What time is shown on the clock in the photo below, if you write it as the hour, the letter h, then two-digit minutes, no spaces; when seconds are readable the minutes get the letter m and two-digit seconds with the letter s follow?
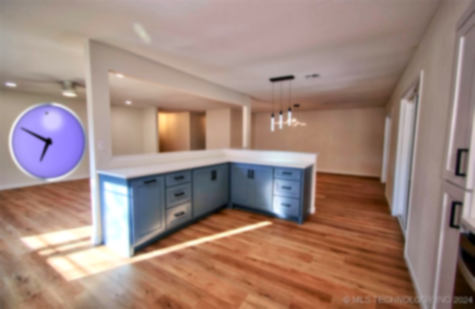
6h50
